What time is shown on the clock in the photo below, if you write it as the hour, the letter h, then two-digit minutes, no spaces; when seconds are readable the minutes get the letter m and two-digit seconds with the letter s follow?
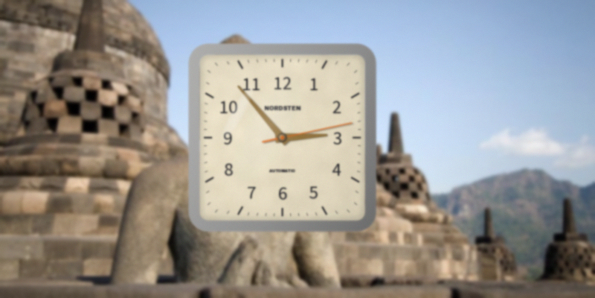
2h53m13s
